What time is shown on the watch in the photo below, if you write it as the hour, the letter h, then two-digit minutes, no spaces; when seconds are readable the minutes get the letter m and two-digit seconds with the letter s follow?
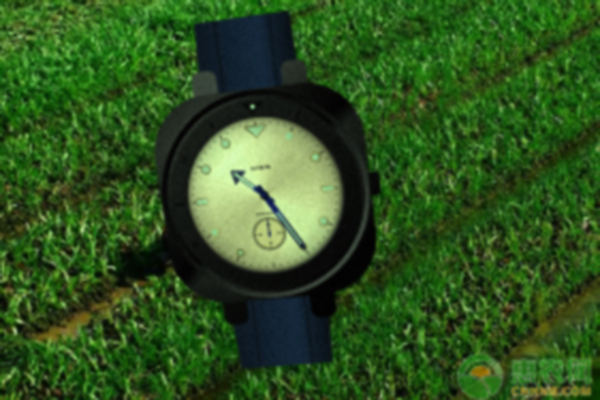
10h25
